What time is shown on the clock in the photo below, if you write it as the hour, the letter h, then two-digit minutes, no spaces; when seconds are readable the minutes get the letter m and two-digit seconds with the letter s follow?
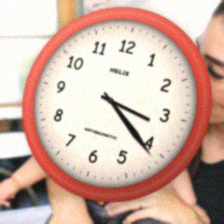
3h21
